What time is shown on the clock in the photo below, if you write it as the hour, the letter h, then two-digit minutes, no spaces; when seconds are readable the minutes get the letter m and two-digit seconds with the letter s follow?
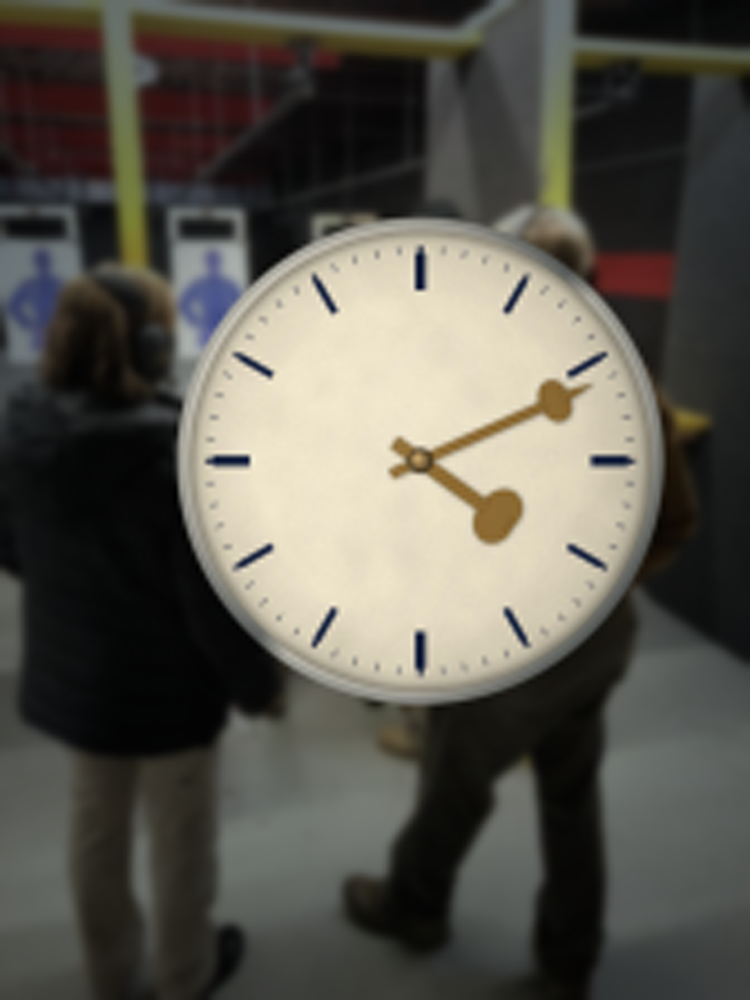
4h11
